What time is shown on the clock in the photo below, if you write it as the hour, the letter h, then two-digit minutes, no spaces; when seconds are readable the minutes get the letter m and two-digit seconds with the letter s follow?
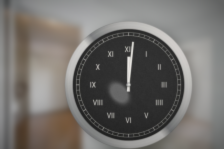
12h01
